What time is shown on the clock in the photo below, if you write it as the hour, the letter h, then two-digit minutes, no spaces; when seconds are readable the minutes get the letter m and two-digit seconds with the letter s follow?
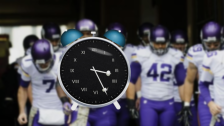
3h26
